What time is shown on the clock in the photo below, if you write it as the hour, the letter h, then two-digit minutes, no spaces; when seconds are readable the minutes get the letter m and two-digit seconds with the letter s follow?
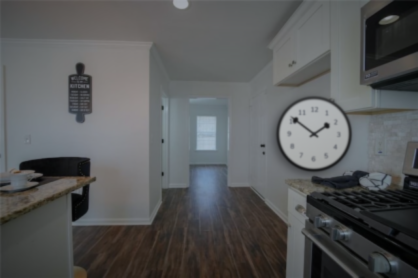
1h51
